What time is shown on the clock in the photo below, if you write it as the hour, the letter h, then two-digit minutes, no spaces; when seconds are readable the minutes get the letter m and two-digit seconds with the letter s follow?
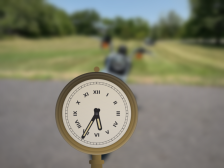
5h35
